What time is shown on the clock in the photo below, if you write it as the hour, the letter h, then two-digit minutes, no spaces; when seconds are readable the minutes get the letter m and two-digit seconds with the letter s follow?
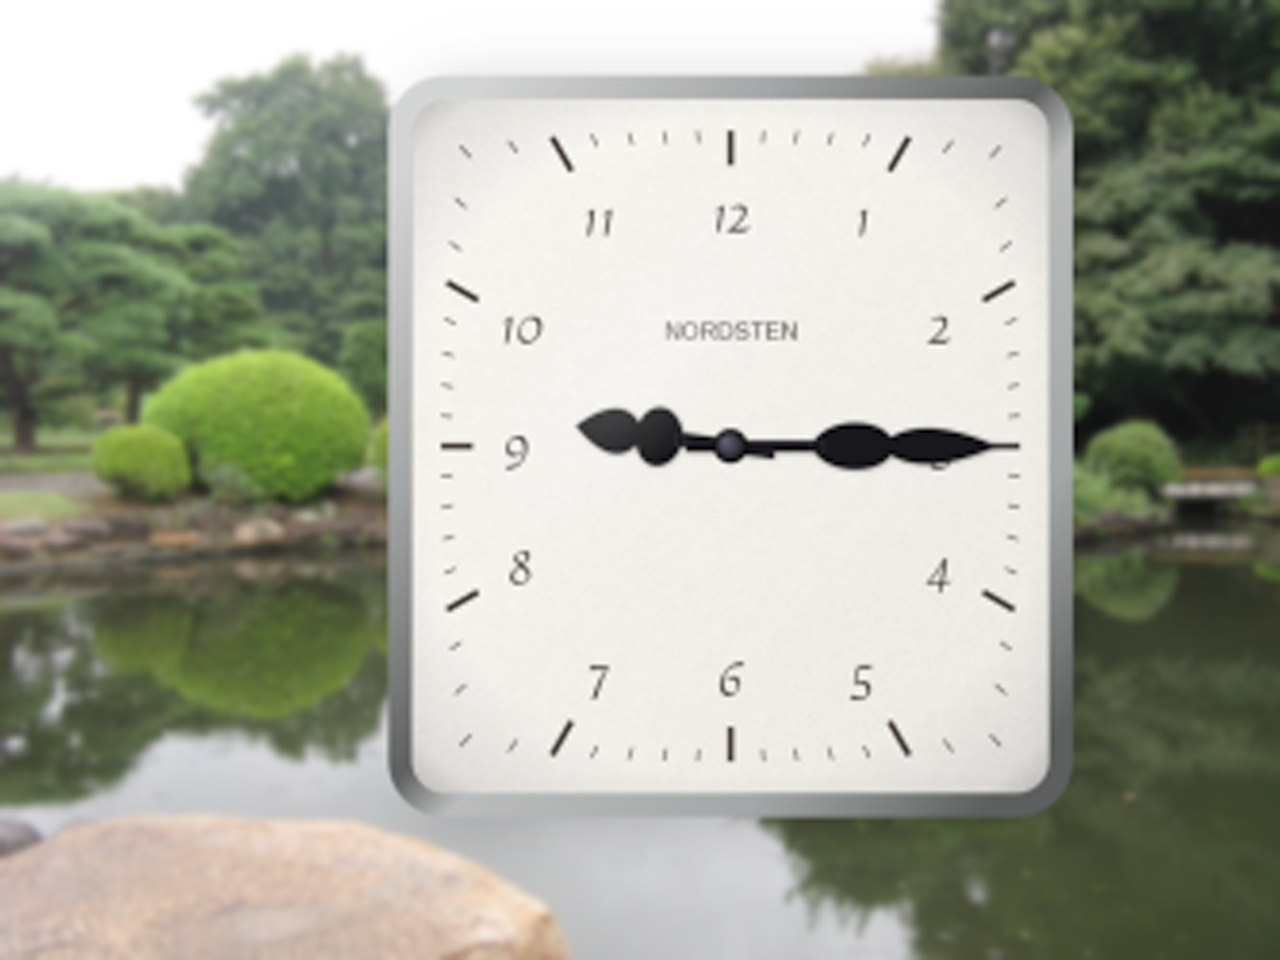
9h15
